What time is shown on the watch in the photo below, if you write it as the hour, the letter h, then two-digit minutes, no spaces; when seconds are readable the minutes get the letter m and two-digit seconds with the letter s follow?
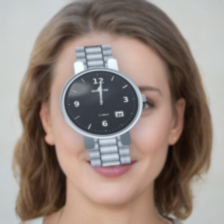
12h01
